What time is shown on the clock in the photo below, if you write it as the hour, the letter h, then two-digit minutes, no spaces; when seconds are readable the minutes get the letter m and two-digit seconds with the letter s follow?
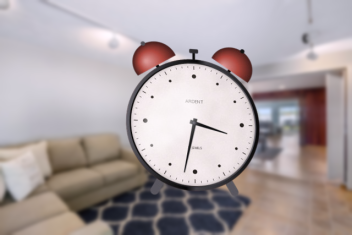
3h32
